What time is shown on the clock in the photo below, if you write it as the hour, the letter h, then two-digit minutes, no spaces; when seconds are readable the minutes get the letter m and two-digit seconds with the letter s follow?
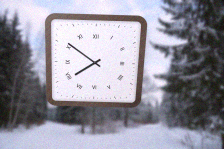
7h51
